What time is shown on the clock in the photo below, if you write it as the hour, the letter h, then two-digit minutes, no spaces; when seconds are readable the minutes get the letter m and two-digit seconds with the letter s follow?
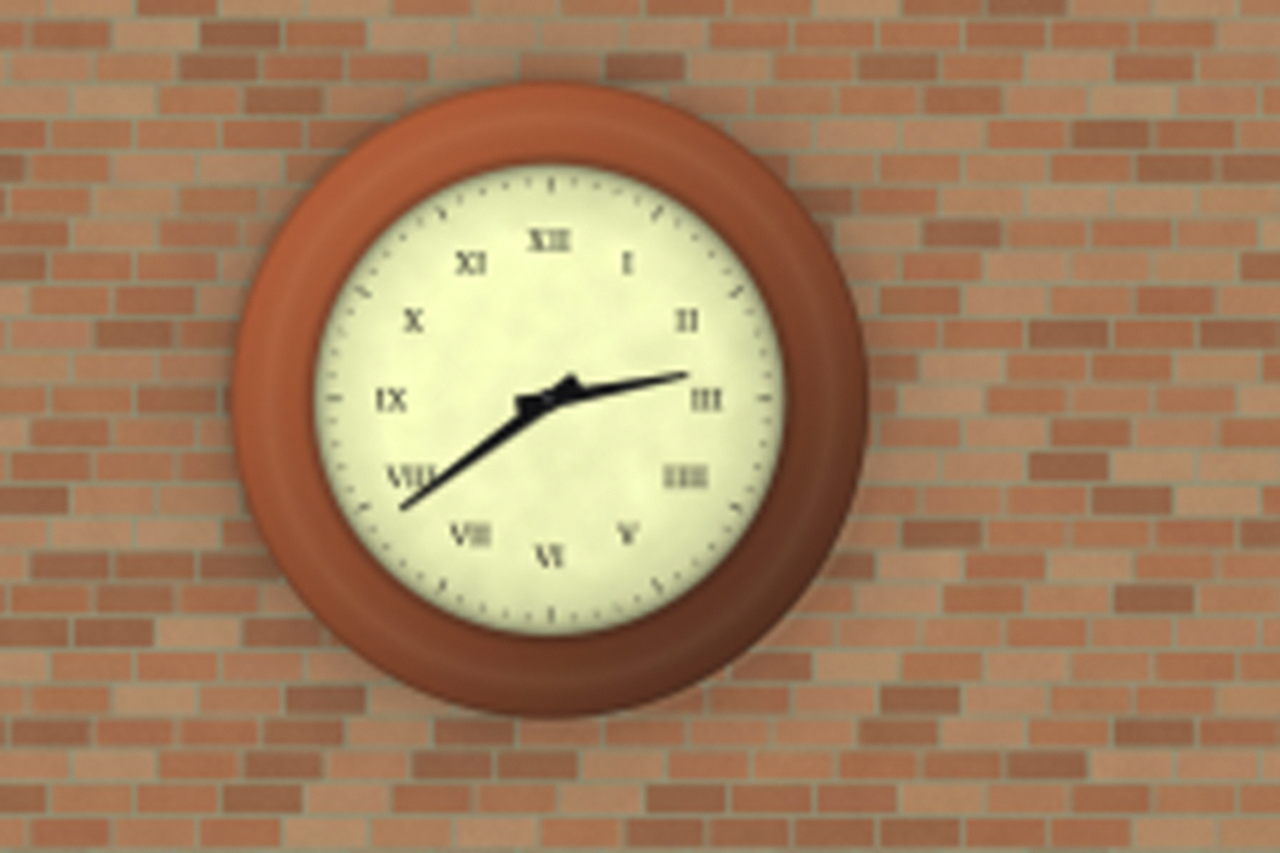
2h39
